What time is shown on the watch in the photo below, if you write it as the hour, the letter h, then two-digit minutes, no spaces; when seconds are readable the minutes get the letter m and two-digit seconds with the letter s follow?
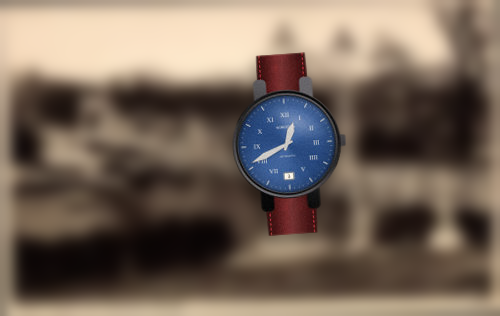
12h41
